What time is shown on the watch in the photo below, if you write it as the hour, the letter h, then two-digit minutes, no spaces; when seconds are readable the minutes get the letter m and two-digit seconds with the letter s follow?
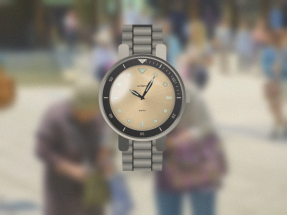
10h05
